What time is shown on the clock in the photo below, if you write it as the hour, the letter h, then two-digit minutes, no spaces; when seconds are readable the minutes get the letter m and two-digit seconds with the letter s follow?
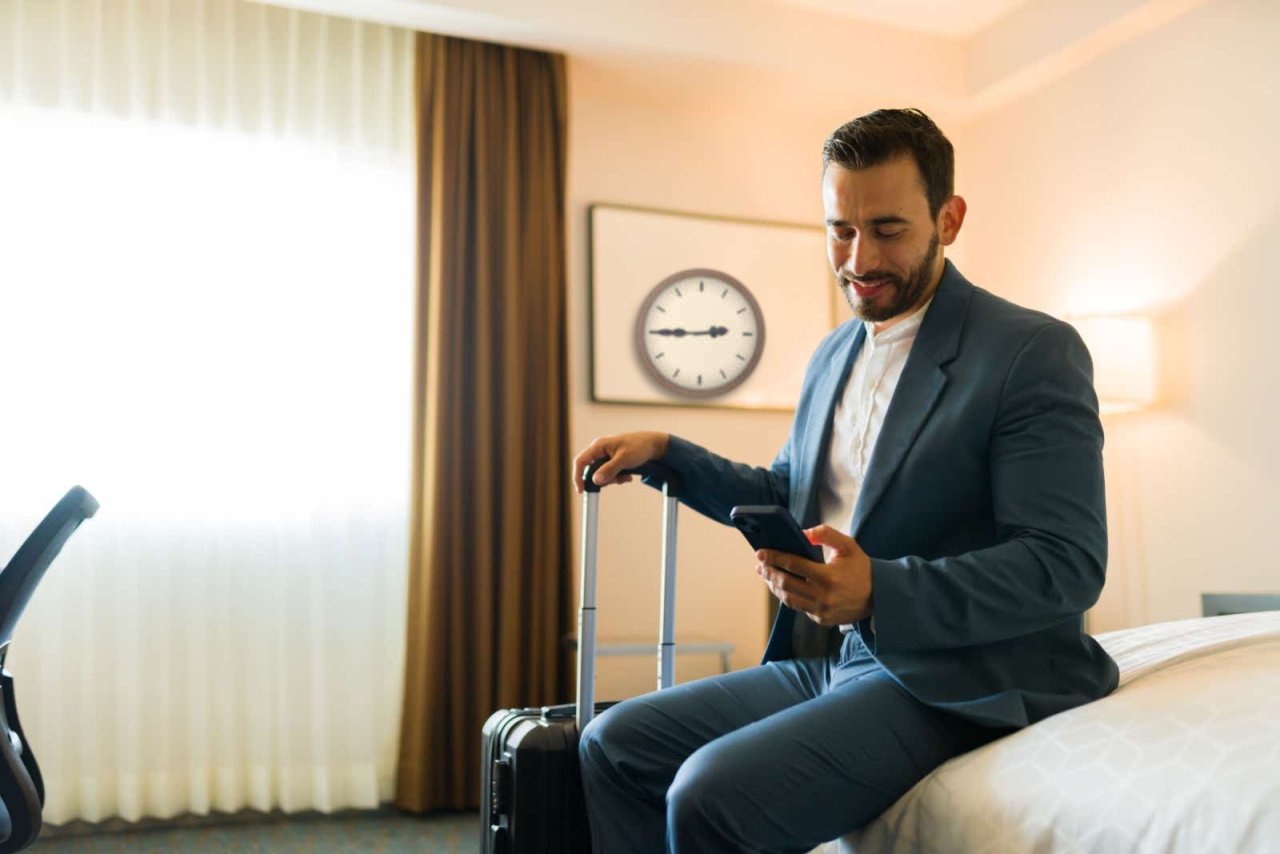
2h45
